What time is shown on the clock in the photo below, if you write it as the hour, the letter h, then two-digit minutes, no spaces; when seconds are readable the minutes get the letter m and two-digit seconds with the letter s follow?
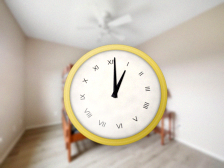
1h01
